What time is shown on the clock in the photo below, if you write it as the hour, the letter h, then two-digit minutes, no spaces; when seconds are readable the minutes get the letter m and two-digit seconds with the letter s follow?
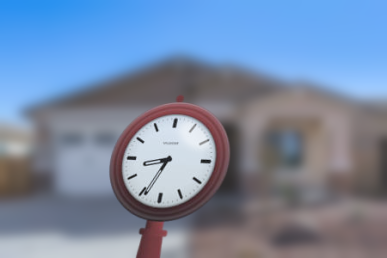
8h34
